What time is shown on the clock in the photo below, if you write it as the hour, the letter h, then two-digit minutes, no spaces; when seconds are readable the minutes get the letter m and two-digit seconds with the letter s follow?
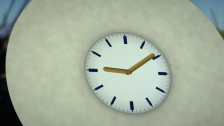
9h09
